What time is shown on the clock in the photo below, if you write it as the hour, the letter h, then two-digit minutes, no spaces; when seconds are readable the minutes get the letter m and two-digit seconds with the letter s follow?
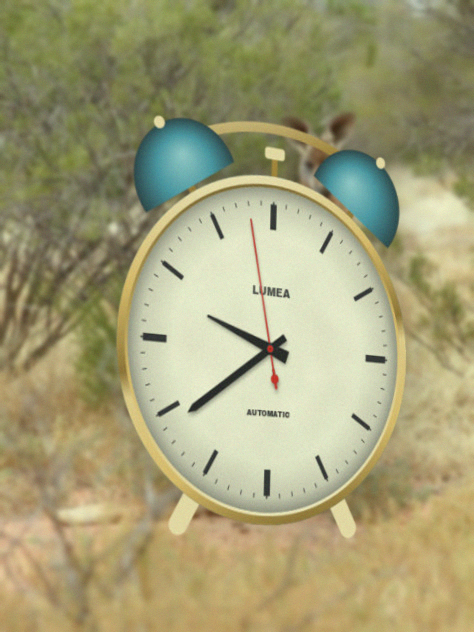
9h38m58s
